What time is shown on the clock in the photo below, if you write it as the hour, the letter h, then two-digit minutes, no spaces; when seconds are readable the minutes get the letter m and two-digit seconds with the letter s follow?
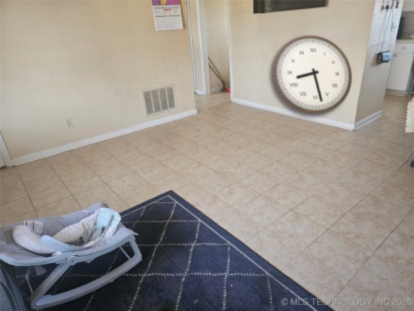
8h28
